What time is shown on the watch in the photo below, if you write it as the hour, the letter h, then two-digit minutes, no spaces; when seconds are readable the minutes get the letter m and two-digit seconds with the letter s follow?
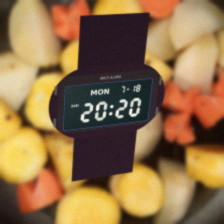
20h20
